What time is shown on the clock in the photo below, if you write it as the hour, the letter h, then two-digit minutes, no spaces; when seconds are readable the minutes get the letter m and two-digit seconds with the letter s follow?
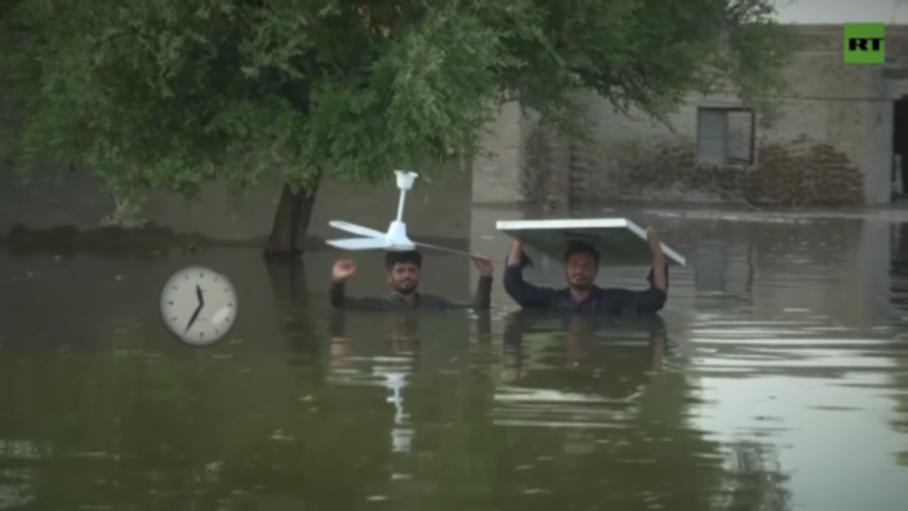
11h35
